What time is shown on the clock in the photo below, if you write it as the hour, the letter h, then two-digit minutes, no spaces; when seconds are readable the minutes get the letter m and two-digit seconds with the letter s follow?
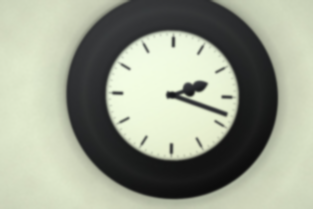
2h18
